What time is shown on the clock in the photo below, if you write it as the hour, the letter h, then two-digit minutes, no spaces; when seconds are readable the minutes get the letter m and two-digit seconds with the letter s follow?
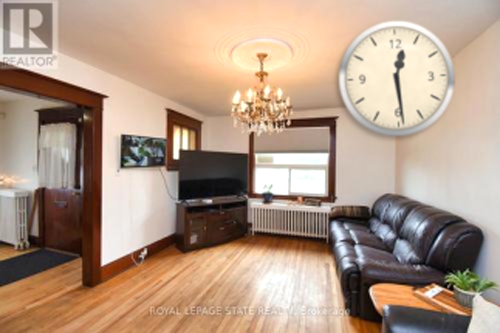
12h29
